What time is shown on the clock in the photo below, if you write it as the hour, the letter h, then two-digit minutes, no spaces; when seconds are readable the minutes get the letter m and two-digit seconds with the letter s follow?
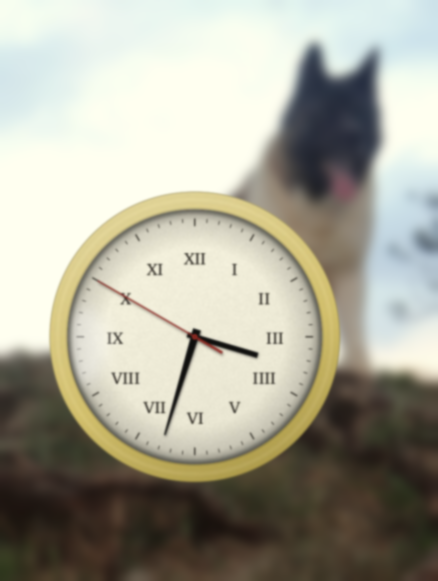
3h32m50s
